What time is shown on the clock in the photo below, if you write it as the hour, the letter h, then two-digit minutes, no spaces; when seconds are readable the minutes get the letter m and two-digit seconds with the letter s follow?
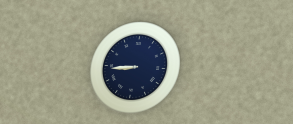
8h44
